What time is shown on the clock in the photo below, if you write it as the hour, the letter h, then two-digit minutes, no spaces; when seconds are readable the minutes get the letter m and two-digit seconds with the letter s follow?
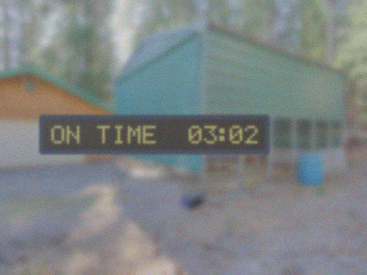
3h02
